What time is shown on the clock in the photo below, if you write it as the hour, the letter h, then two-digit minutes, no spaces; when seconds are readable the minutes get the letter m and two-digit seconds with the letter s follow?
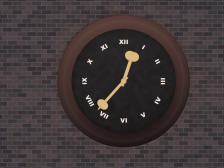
12h37
